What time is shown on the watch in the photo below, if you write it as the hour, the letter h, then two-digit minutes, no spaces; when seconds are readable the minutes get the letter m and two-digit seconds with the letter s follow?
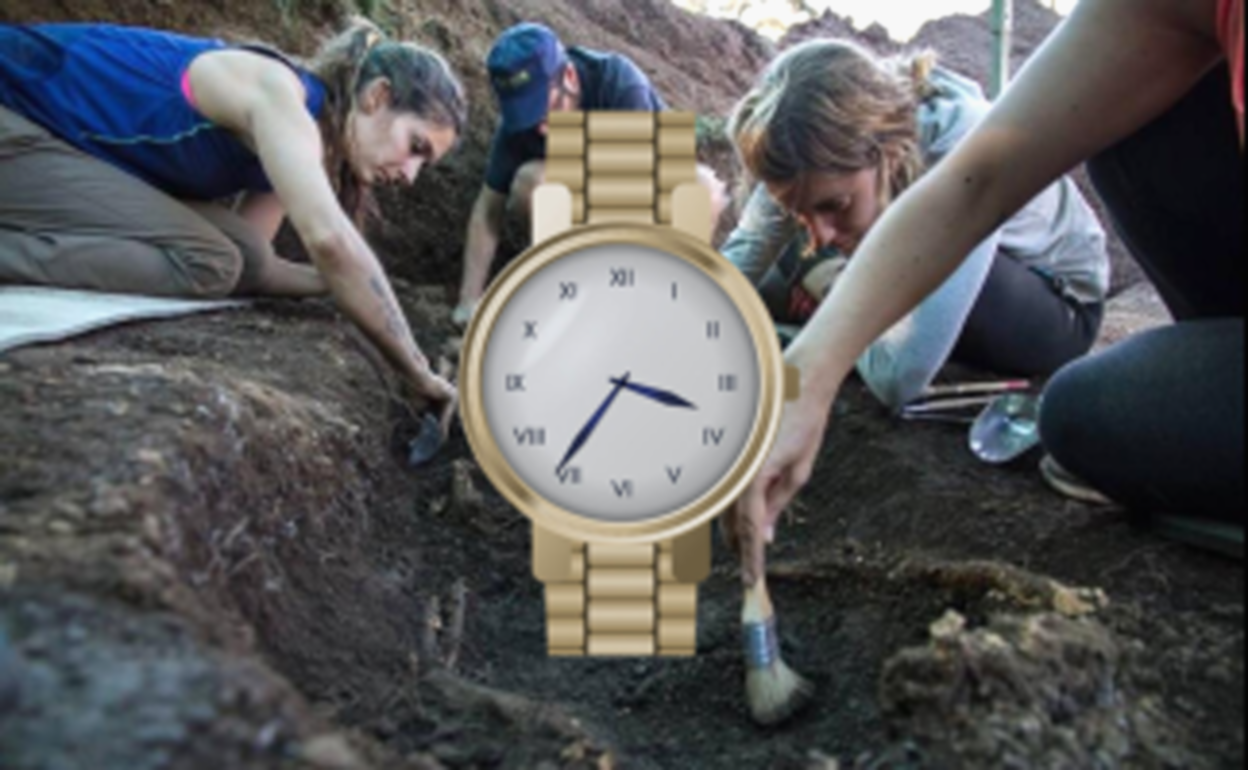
3h36
